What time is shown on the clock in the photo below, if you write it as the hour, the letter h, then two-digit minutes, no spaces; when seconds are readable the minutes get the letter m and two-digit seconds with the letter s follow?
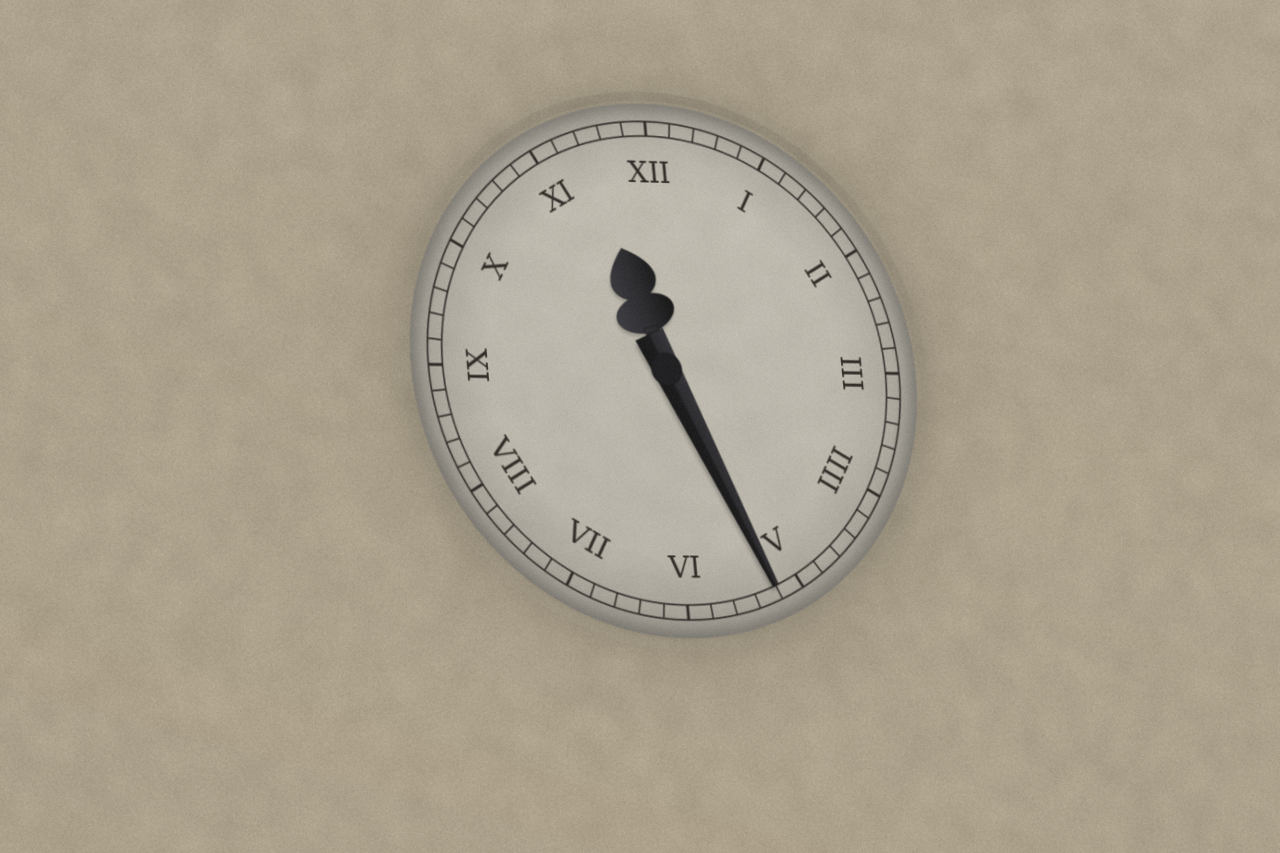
11h26
